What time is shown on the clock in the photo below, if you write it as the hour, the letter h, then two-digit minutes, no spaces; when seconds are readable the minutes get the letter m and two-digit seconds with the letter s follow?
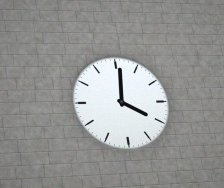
4h01
